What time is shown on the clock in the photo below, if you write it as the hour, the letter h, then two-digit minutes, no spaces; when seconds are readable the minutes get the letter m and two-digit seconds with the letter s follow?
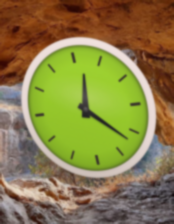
12h22
